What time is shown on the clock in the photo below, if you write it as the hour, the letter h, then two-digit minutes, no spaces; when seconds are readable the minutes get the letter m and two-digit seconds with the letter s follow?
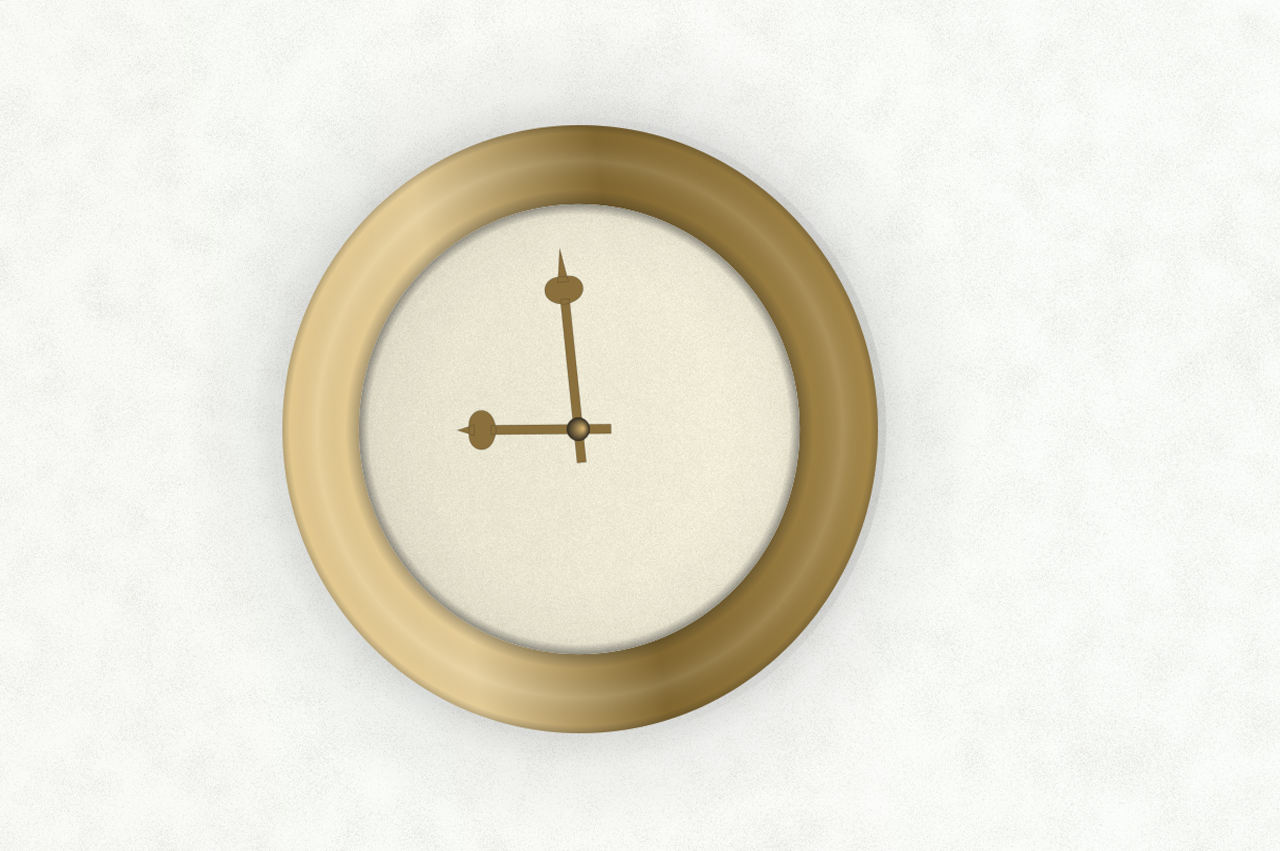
8h59
